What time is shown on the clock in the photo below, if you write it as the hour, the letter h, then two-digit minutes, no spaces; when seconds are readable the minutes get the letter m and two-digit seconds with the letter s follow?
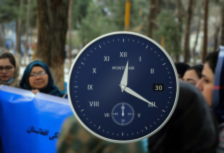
12h20
